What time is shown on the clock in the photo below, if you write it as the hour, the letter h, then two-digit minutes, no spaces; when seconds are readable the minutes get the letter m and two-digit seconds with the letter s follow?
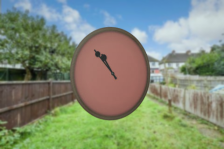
10h53
